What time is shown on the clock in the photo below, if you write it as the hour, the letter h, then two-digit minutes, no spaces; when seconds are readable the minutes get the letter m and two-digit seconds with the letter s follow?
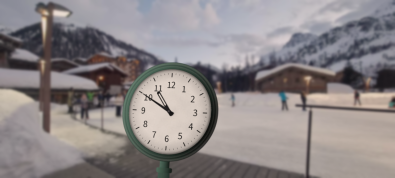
10h50
